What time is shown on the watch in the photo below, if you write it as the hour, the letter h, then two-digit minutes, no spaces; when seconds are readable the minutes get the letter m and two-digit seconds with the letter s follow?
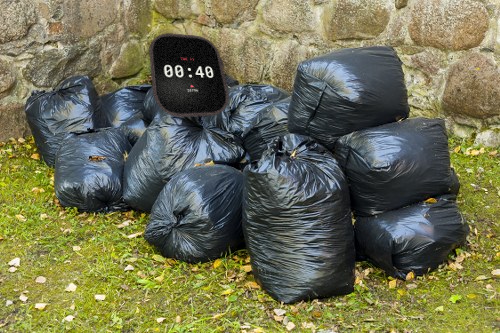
0h40
